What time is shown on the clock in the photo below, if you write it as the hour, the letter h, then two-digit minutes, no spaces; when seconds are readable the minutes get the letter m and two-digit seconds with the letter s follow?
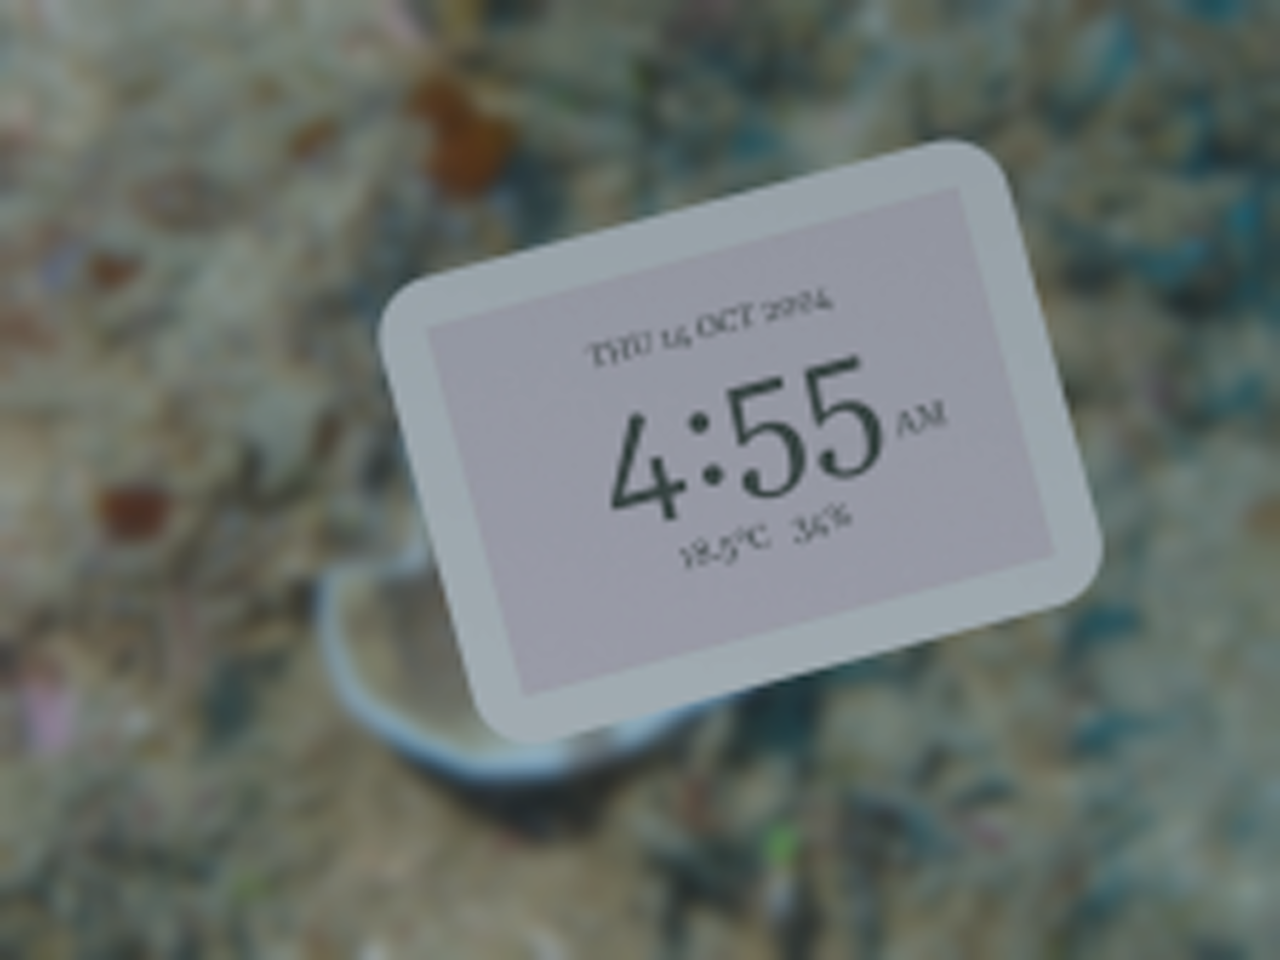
4h55
